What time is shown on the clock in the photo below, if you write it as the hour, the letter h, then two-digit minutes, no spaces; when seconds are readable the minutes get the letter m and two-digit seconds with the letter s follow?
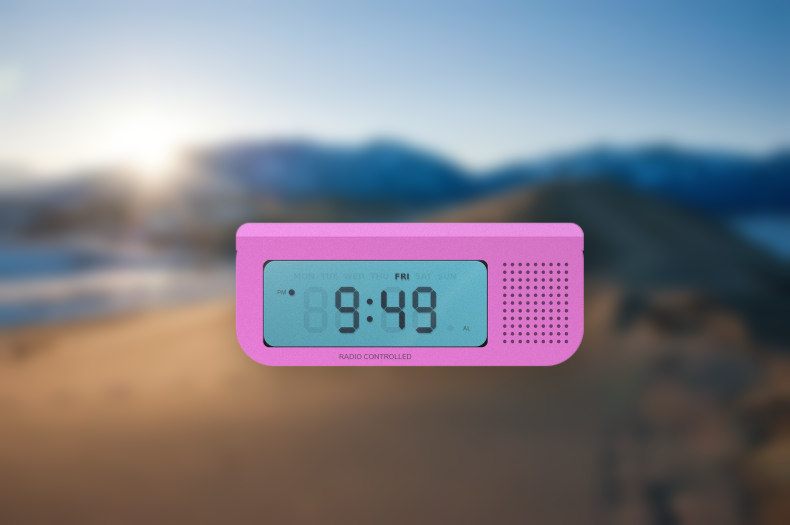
9h49
